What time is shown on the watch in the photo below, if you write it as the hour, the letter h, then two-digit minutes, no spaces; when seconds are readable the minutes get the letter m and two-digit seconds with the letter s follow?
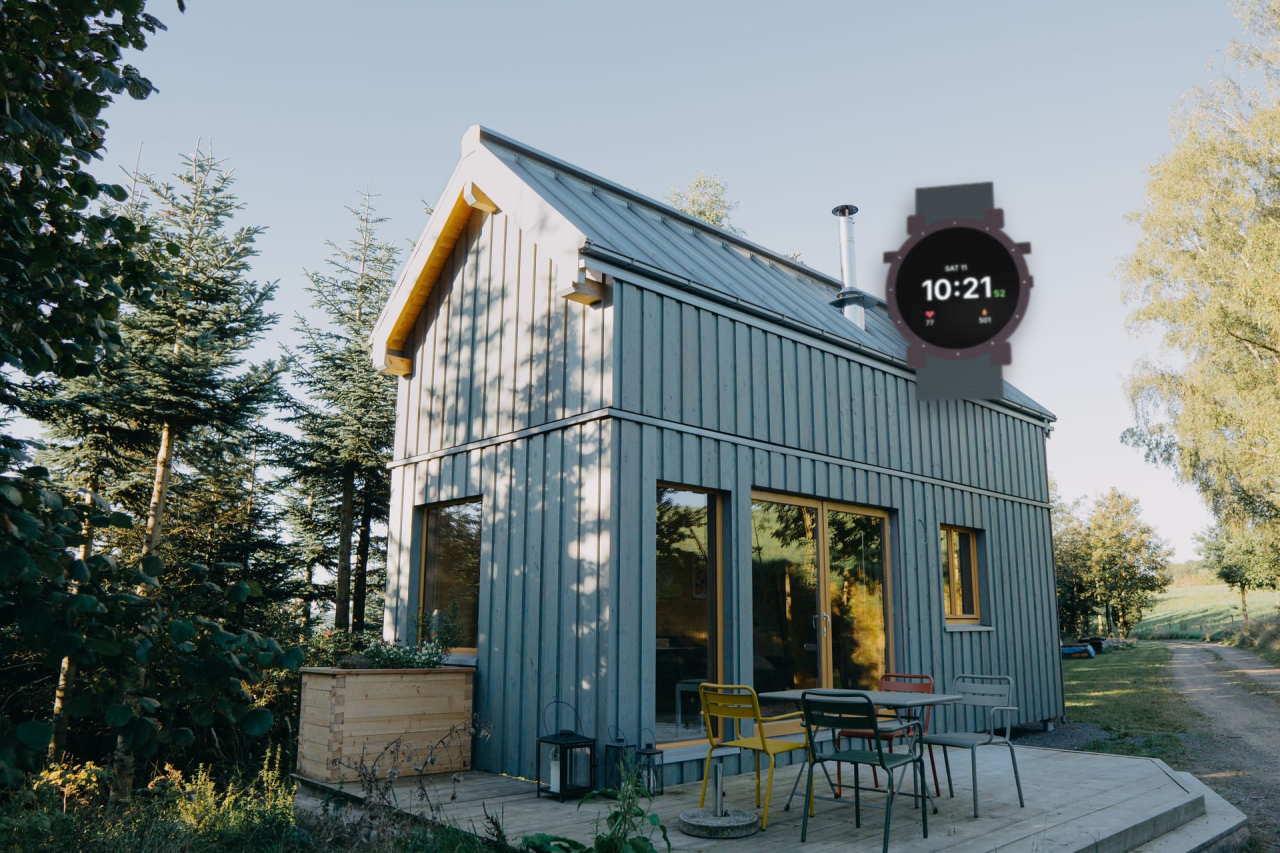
10h21
